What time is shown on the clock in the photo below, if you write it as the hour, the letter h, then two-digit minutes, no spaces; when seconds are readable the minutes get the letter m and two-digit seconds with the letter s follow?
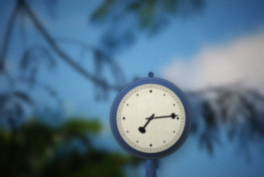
7h14
